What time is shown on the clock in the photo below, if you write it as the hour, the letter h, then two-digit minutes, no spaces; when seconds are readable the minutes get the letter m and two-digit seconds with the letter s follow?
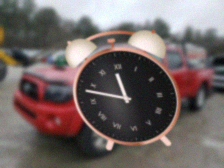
11h48
